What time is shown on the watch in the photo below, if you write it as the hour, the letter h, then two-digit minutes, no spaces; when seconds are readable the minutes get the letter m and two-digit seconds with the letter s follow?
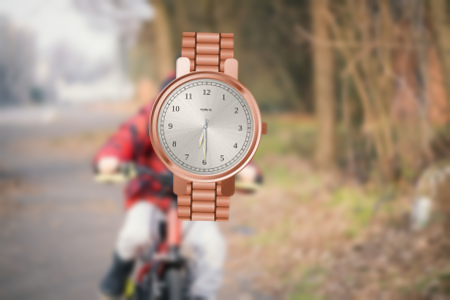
6h30
